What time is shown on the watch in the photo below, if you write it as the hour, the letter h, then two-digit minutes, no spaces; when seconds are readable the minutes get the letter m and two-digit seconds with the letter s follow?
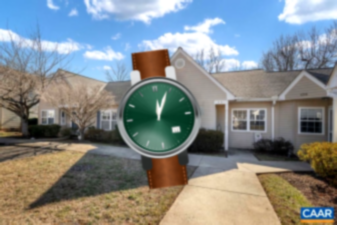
12h04
